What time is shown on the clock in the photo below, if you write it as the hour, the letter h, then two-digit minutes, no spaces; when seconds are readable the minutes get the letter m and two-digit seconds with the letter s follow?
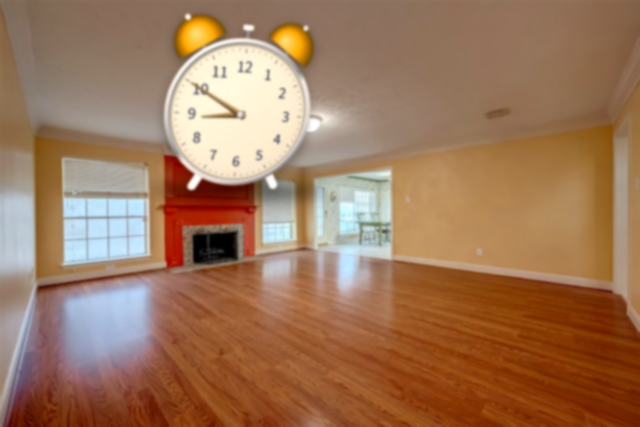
8h50
